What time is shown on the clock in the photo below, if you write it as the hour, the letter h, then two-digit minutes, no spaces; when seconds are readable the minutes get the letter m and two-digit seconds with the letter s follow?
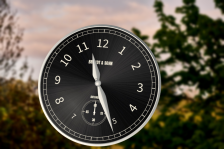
11h26
